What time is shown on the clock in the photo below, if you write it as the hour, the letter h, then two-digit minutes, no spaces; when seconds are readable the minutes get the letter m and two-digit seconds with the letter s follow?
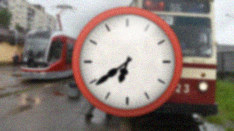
6h39
